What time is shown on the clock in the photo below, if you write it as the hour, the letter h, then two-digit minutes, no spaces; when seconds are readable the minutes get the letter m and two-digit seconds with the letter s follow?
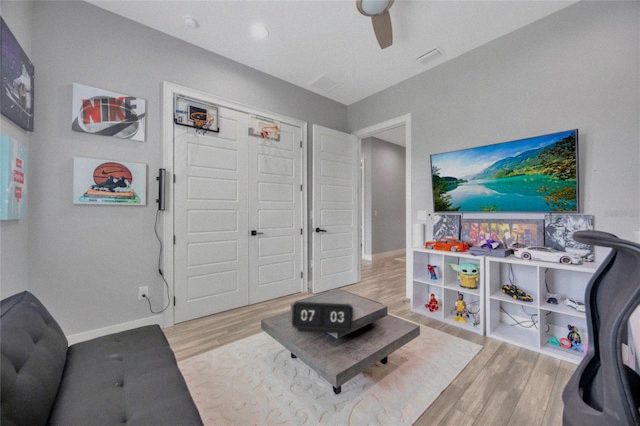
7h03
